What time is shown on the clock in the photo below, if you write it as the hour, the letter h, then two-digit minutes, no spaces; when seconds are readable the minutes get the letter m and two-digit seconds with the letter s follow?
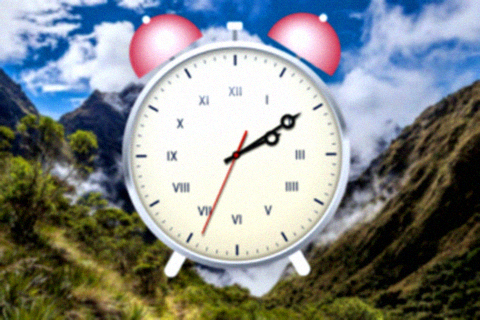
2h09m34s
